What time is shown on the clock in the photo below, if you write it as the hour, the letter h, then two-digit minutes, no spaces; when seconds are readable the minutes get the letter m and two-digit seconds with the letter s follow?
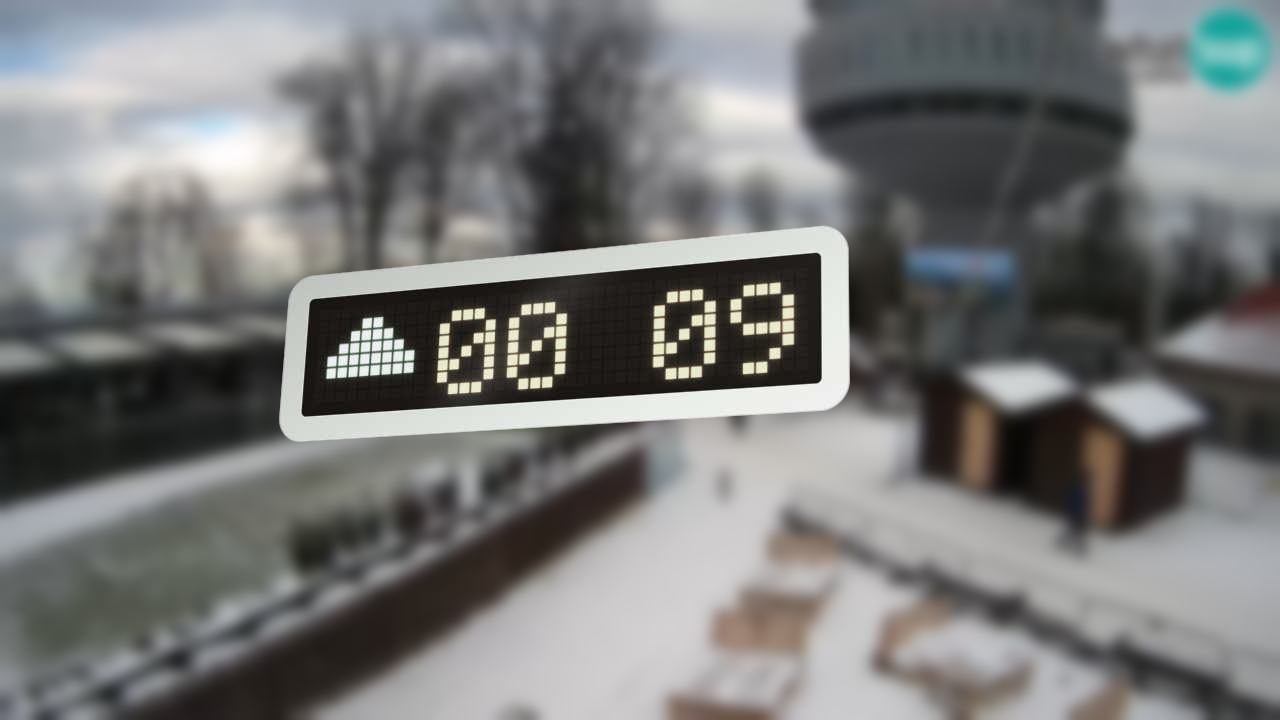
0h09
